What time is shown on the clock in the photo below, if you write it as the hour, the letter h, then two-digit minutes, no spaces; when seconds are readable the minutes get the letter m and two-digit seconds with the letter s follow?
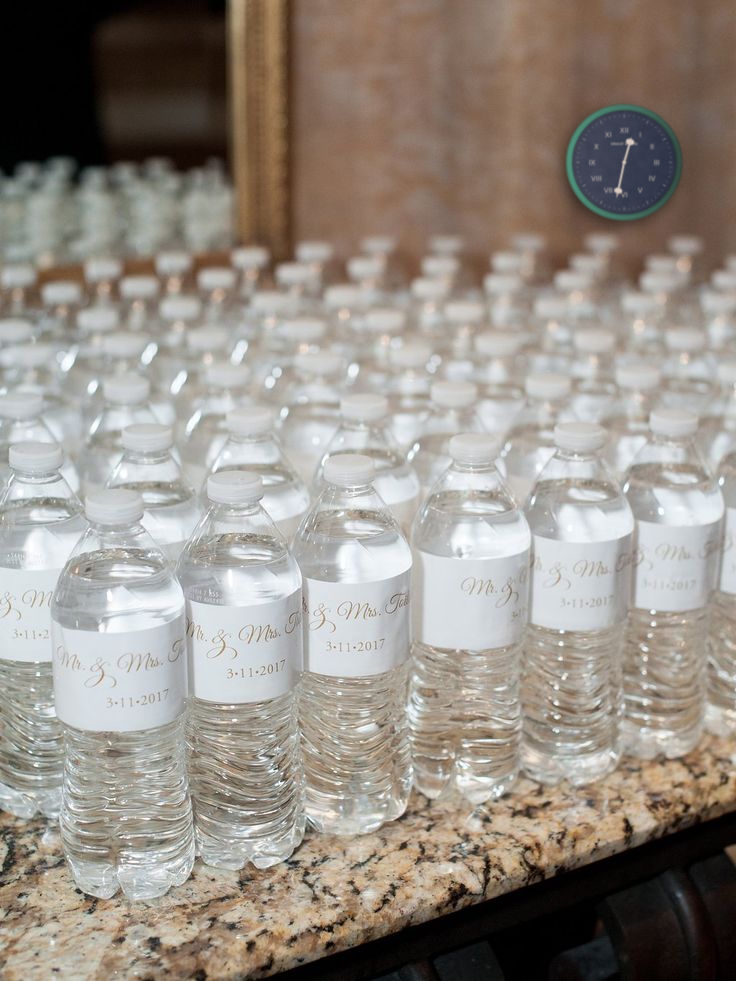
12h32
